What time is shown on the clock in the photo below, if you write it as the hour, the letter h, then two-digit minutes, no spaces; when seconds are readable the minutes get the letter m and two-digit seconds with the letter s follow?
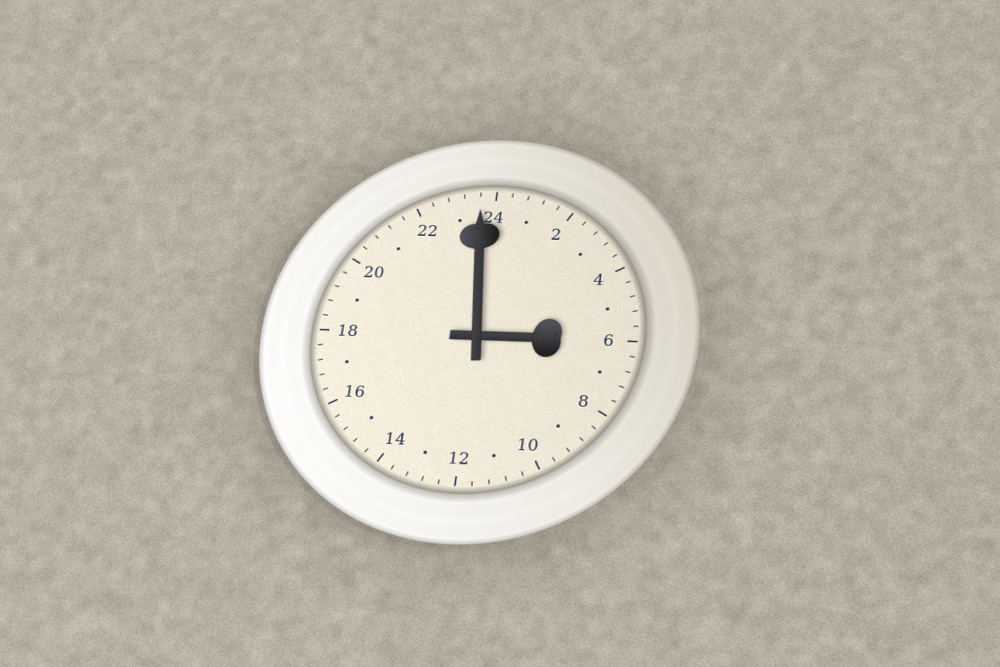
5h59
